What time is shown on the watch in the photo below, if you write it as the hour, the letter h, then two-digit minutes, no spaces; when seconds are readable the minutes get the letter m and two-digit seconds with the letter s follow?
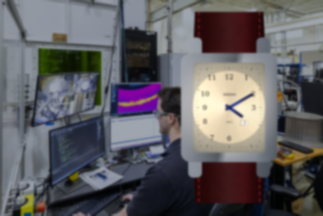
4h10
